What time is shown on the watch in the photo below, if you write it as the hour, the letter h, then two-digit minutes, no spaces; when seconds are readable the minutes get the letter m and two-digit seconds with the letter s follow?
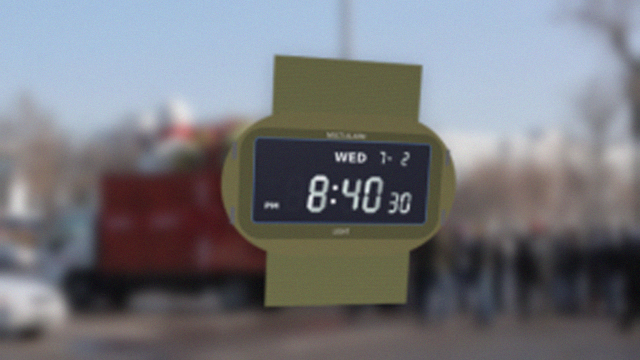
8h40m30s
